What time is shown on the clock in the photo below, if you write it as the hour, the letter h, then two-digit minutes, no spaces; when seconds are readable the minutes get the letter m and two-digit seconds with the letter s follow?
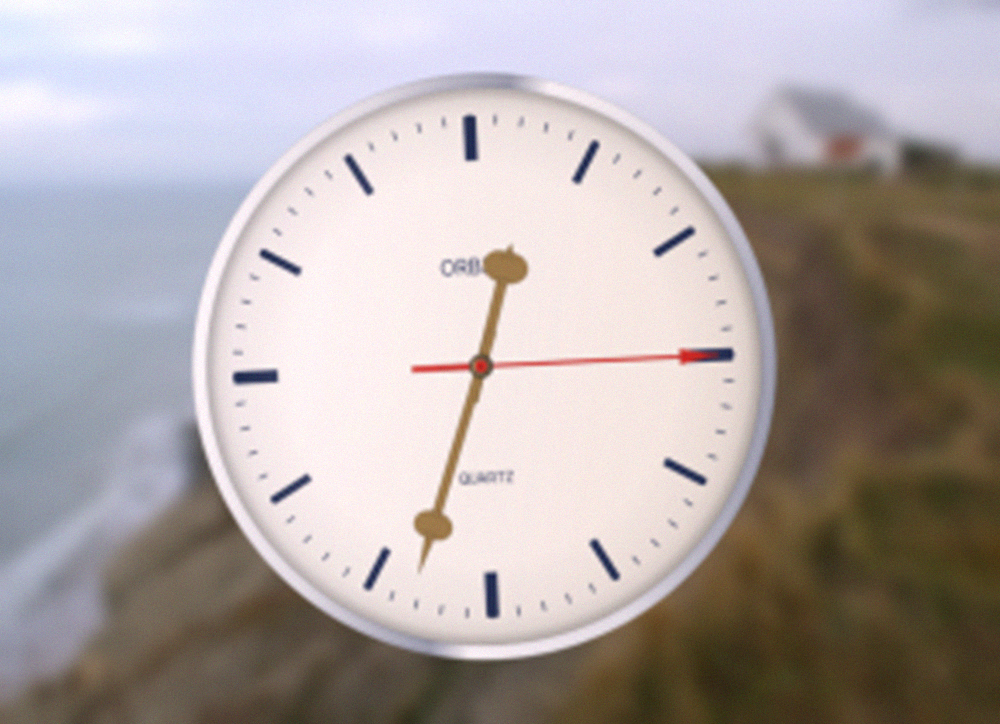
12h33m15s
